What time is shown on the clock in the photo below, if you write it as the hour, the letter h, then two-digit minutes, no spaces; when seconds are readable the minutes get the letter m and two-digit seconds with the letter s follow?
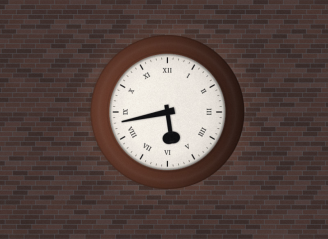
5h43
